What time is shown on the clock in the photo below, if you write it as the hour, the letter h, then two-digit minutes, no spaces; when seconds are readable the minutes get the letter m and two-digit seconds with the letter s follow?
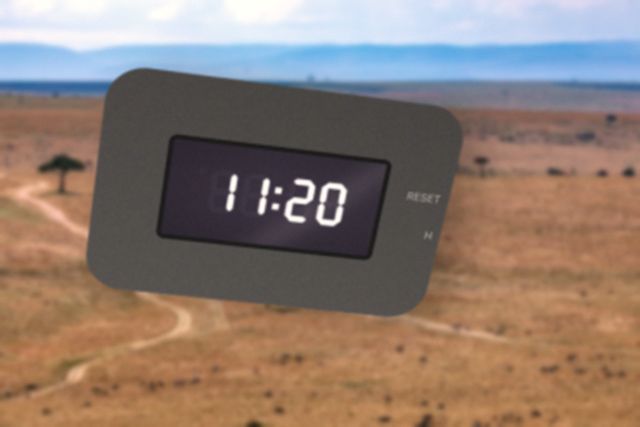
11h20
